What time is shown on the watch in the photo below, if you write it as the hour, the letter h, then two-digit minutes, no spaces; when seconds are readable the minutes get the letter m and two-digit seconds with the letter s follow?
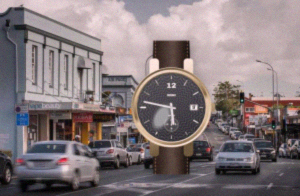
5h47
